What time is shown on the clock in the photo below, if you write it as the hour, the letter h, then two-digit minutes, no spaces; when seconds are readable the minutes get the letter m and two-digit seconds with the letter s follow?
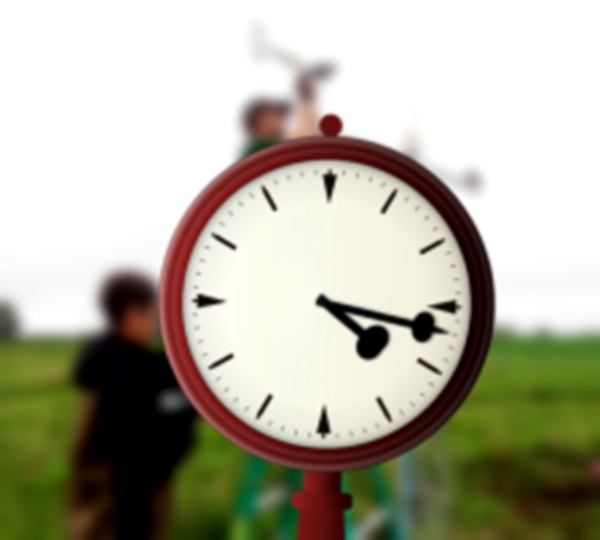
4h17
